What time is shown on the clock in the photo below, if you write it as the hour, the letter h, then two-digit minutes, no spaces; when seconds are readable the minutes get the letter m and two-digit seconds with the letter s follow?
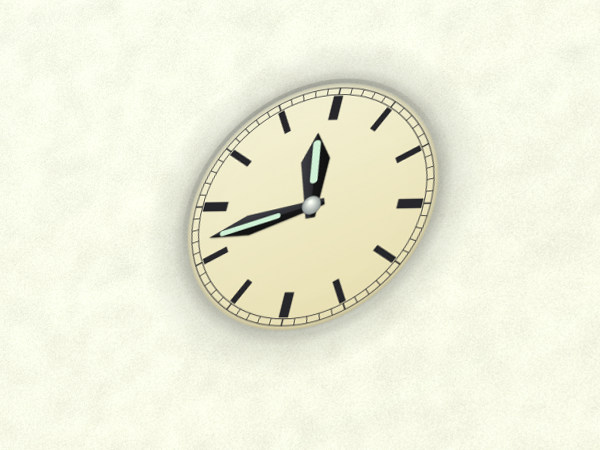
11h42
